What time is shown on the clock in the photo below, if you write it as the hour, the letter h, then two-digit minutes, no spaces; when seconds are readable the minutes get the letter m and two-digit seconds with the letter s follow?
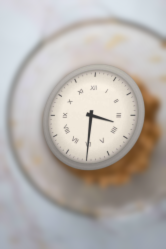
3h30
